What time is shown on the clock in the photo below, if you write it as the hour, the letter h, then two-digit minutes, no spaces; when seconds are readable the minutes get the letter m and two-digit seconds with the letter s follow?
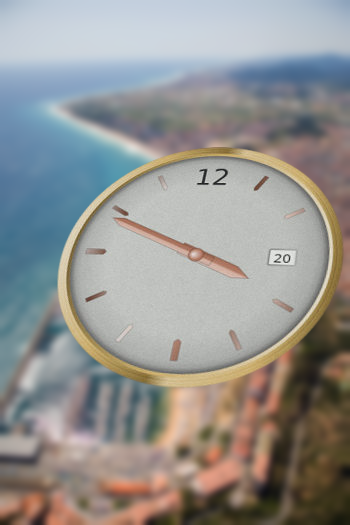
3h49
